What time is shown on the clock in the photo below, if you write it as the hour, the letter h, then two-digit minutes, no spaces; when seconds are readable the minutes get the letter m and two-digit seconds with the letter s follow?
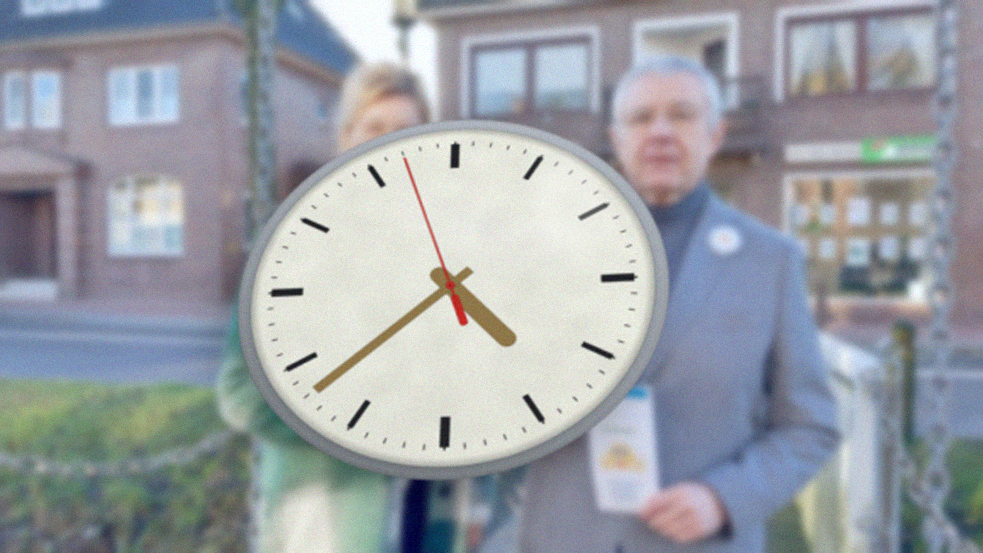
4h37m57s
